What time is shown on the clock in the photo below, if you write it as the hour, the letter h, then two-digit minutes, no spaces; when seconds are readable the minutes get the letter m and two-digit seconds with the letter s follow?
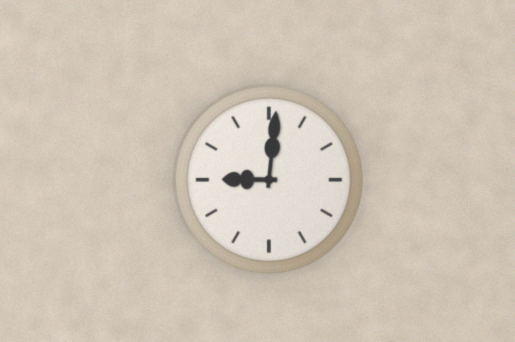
9h01
